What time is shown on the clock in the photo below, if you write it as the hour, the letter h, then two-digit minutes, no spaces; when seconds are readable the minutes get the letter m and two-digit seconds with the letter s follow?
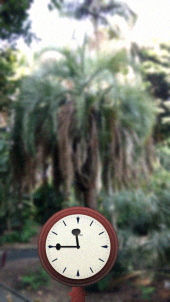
11h45
